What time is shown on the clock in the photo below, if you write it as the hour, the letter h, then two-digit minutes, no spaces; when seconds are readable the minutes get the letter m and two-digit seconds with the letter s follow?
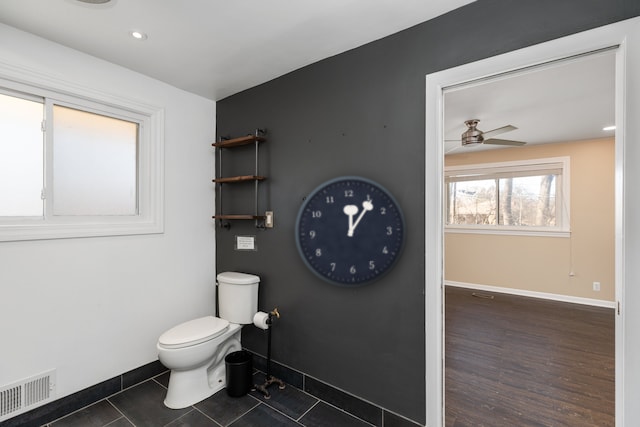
12h06
